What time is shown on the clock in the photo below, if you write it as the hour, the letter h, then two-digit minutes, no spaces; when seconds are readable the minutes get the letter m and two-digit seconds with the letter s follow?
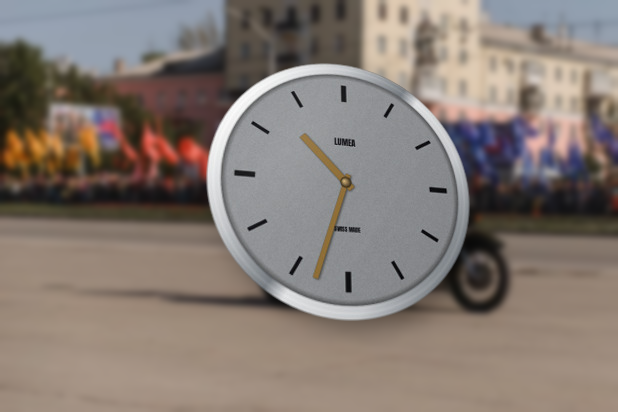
10h33
